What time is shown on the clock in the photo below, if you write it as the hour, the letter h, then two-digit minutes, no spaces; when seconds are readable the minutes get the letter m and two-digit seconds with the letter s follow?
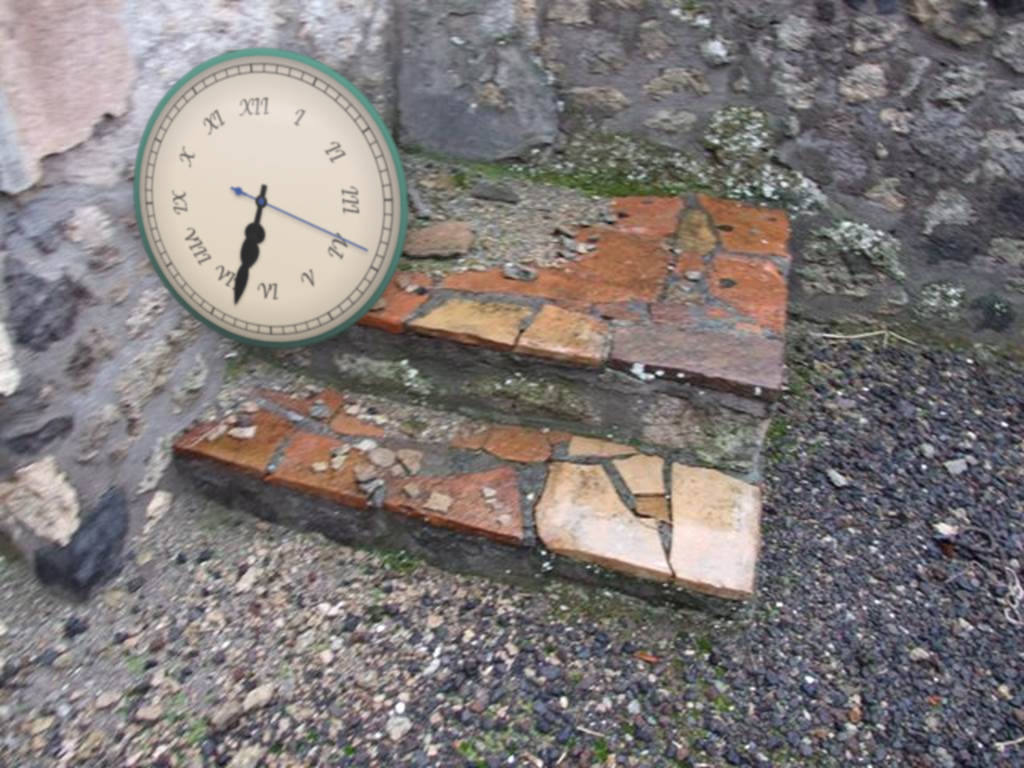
6h33m19s
